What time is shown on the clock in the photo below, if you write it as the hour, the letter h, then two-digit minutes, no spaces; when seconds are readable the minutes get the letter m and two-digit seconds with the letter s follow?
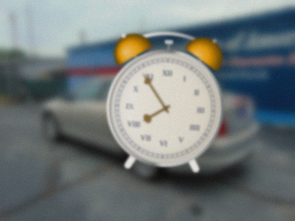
7h54
